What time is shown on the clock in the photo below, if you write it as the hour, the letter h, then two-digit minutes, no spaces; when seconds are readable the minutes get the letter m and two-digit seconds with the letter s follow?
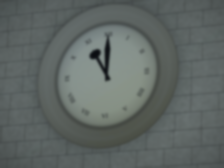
11h00
